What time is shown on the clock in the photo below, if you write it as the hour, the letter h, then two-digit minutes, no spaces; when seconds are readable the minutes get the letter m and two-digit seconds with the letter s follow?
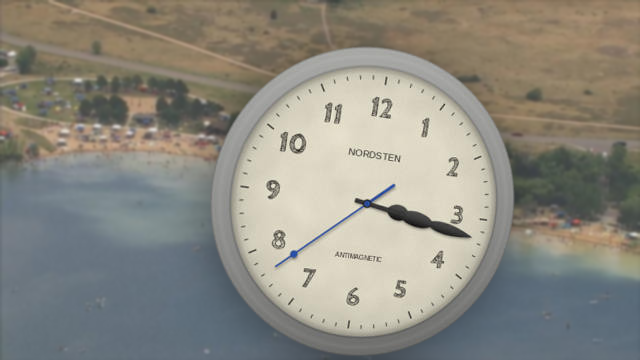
3h16m38s
